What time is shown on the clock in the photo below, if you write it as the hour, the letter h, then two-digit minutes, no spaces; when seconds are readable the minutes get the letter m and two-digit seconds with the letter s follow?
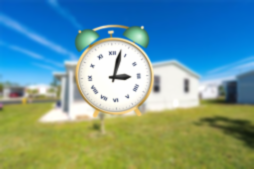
3h03
